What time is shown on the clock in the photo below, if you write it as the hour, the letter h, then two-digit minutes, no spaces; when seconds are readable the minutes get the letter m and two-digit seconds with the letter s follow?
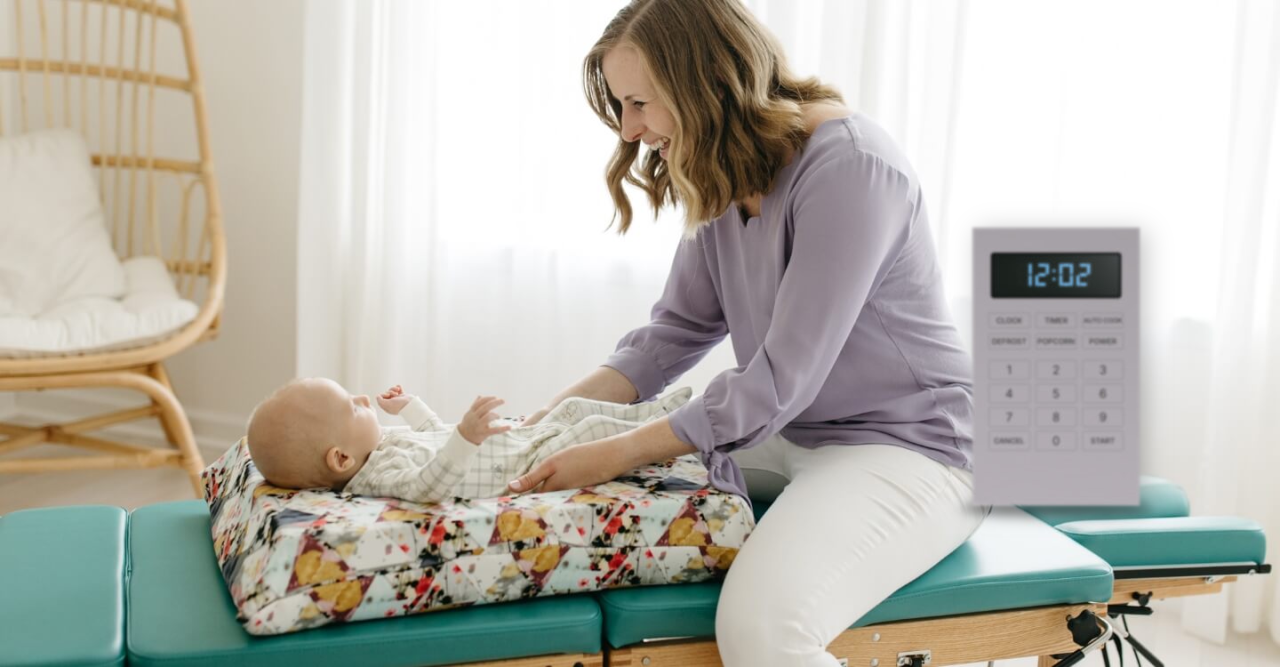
12h02
